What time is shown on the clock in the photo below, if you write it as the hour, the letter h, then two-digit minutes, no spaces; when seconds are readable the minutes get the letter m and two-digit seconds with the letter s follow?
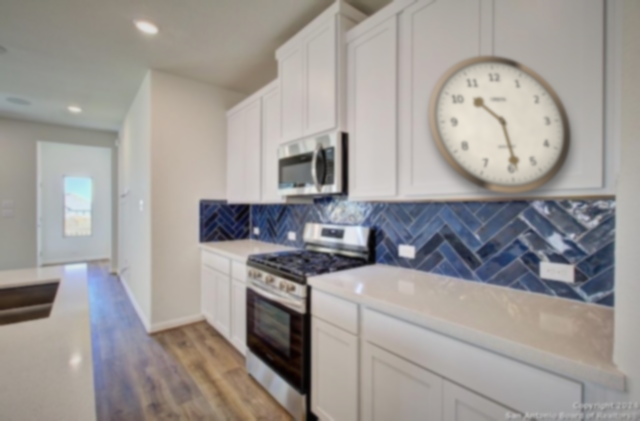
10h29
